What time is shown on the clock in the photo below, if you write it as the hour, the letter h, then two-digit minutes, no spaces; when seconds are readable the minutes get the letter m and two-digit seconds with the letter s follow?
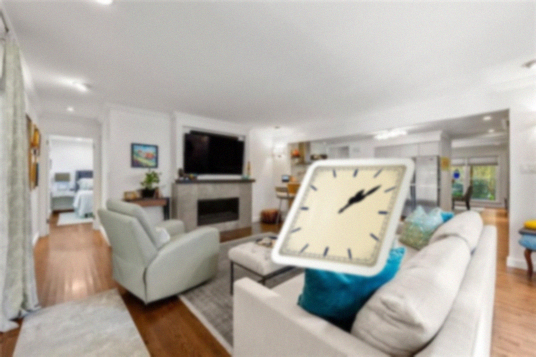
1h08
